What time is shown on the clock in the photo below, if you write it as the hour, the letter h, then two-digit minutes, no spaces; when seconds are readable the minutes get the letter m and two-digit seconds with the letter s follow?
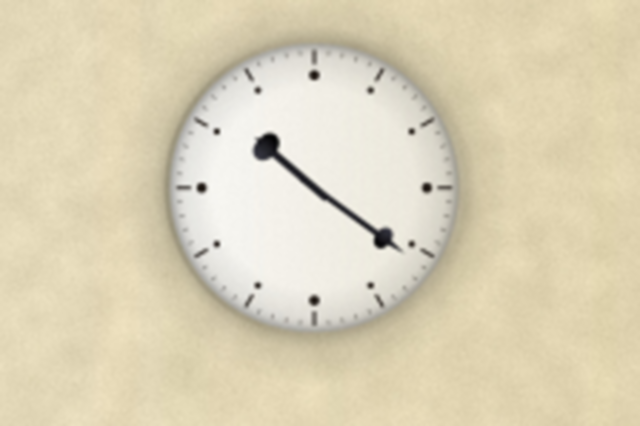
10h21
